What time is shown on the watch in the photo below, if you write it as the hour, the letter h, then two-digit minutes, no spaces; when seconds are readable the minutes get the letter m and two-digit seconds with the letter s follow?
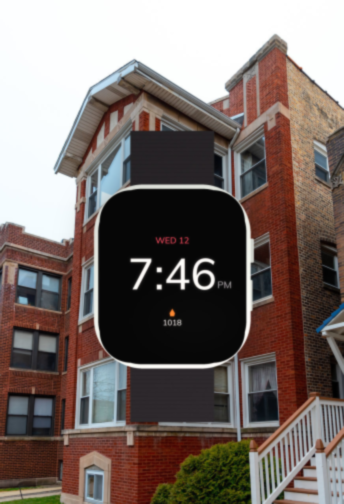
7h46
